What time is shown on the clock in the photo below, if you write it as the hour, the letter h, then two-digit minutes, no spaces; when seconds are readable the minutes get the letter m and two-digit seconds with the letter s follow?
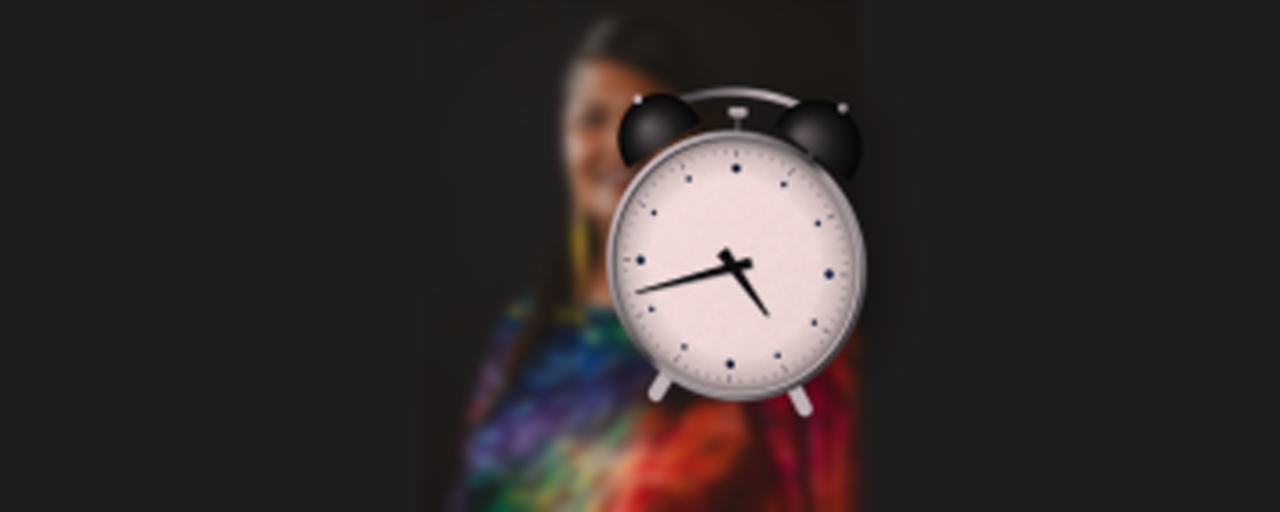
4h42
